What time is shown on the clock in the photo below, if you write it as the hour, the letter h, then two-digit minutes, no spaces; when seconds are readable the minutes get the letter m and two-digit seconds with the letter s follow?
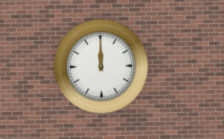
12h00
